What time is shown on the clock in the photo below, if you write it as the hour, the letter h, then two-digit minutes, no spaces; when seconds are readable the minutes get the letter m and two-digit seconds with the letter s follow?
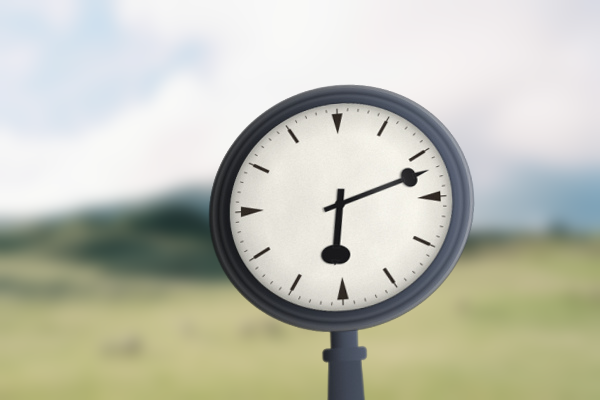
6h12
